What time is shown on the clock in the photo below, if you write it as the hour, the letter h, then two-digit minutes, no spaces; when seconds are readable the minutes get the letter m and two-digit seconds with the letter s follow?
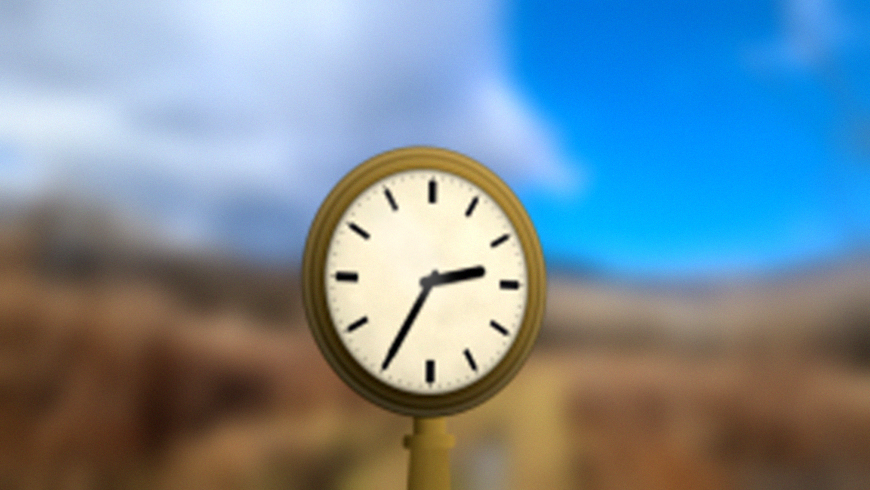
2h35
